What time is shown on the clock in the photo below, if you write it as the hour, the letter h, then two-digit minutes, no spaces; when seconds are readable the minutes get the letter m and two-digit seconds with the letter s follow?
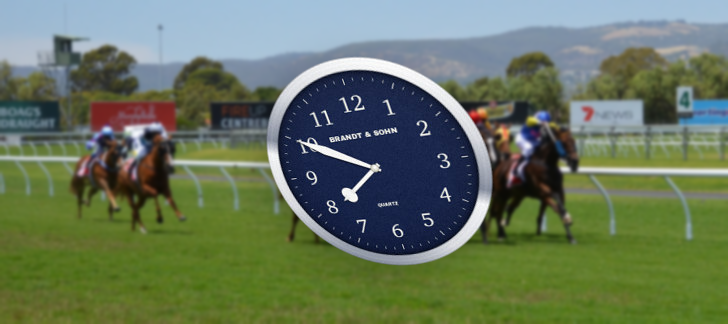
7h50
